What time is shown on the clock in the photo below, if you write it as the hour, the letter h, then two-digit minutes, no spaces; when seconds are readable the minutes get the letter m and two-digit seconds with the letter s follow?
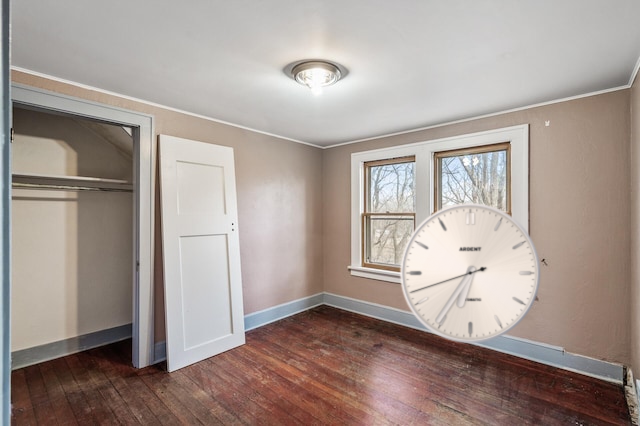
6h35m42s
